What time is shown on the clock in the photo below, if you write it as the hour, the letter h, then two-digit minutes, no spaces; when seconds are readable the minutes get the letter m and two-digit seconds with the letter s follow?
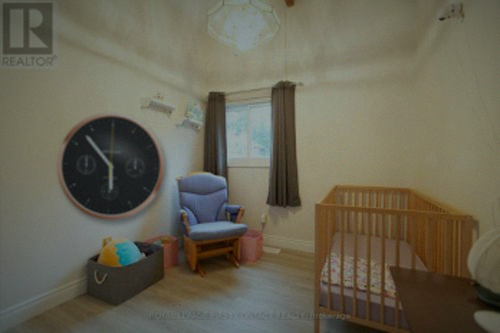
5h53
